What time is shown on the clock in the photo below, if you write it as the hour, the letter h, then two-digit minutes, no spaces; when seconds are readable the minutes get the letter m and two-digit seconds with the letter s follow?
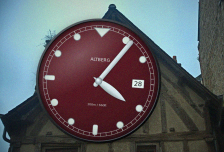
4h06
